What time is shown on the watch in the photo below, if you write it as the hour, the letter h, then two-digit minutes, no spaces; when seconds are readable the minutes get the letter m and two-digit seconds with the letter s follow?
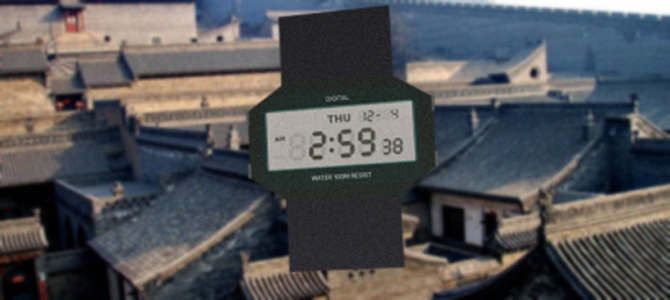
2h59m38s
